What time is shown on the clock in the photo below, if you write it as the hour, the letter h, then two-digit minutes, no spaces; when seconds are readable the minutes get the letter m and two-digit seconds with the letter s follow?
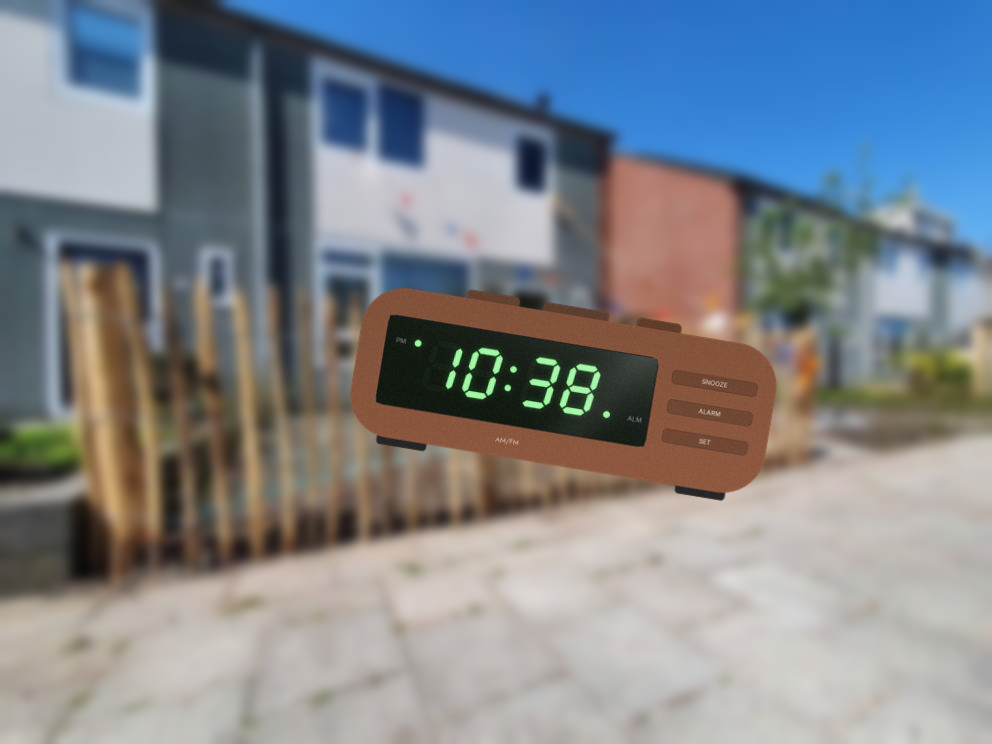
10h38
